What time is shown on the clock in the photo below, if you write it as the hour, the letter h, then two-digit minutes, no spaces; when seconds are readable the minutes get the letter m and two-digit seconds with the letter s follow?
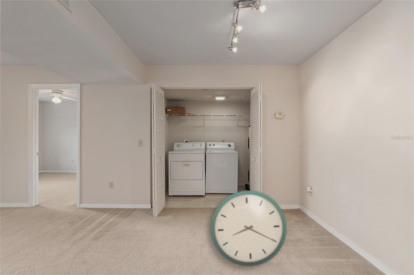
8h20
